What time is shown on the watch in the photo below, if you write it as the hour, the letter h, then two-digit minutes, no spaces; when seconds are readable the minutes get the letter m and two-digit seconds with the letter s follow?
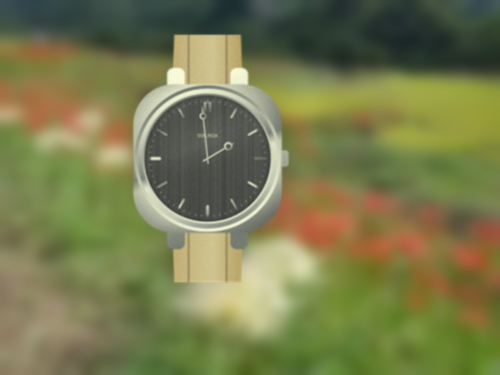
1h59
